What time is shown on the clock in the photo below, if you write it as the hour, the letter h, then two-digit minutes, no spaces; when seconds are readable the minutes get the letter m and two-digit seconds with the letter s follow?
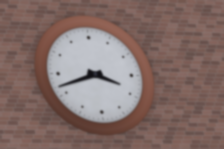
3h42
